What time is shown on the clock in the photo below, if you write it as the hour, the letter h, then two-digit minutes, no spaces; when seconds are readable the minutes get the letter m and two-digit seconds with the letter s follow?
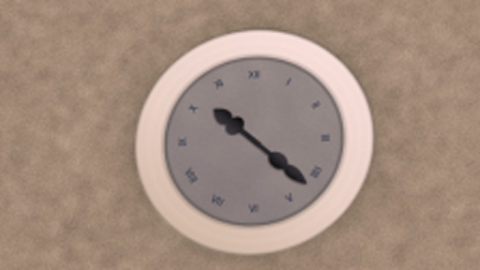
10h22
